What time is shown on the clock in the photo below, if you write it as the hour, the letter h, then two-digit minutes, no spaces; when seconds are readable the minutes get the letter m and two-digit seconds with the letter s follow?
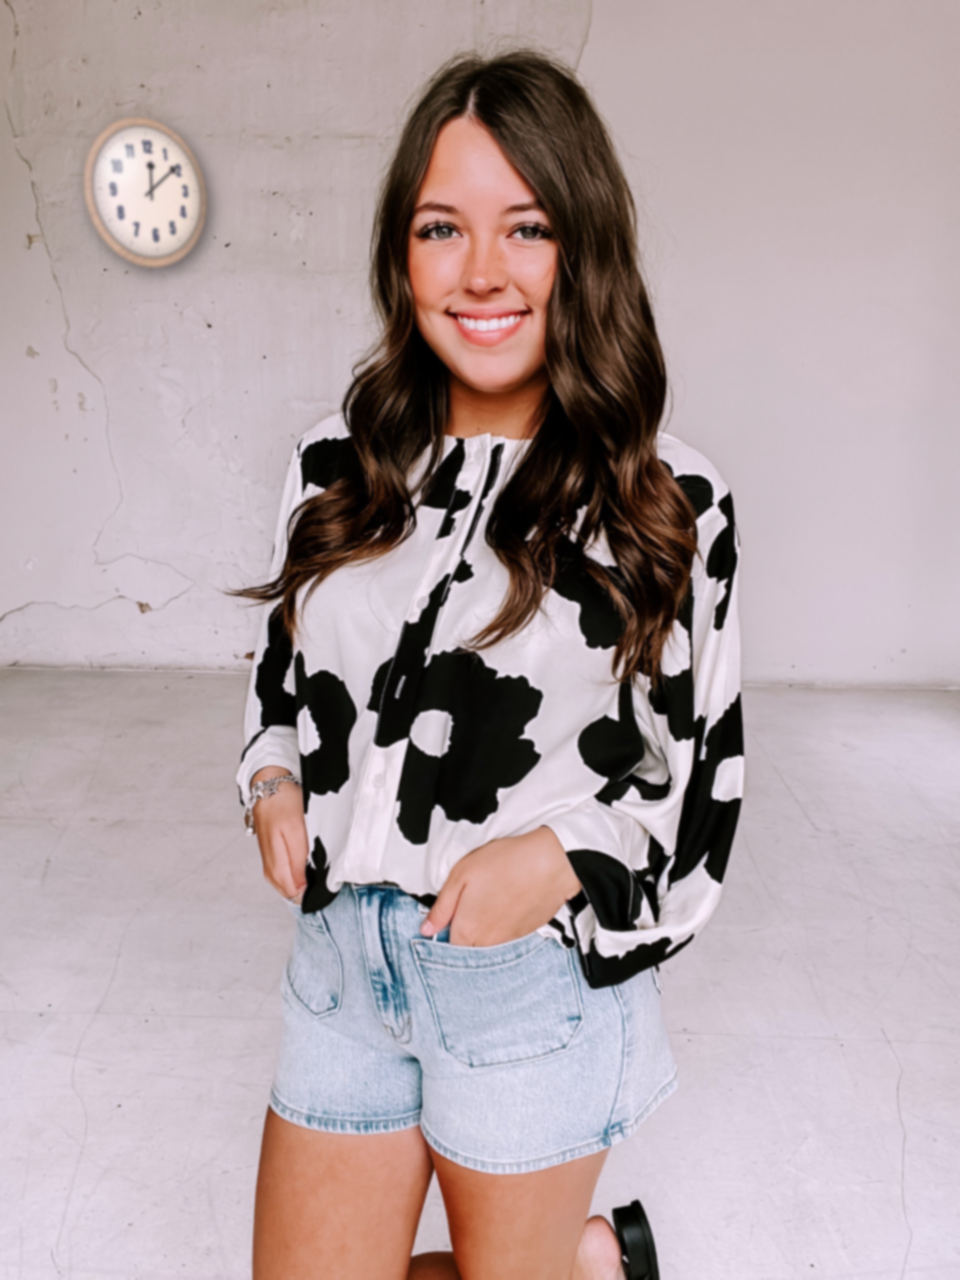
12h09
